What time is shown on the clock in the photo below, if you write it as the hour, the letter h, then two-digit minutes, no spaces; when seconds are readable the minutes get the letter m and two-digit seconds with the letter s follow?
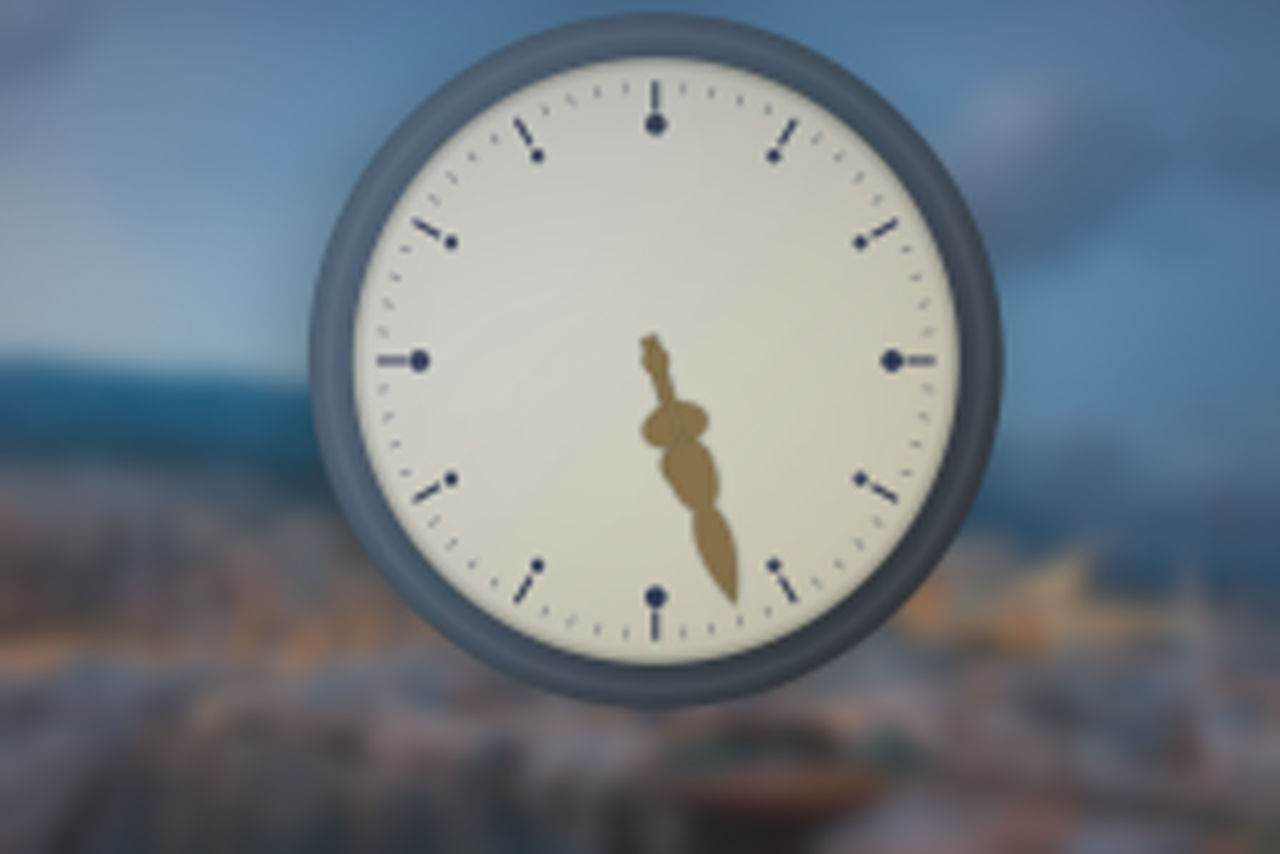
5h27
